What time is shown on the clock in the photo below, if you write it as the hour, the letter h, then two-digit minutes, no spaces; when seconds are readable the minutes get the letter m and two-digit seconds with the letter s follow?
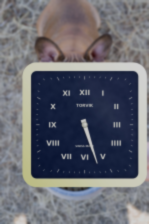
5h27
